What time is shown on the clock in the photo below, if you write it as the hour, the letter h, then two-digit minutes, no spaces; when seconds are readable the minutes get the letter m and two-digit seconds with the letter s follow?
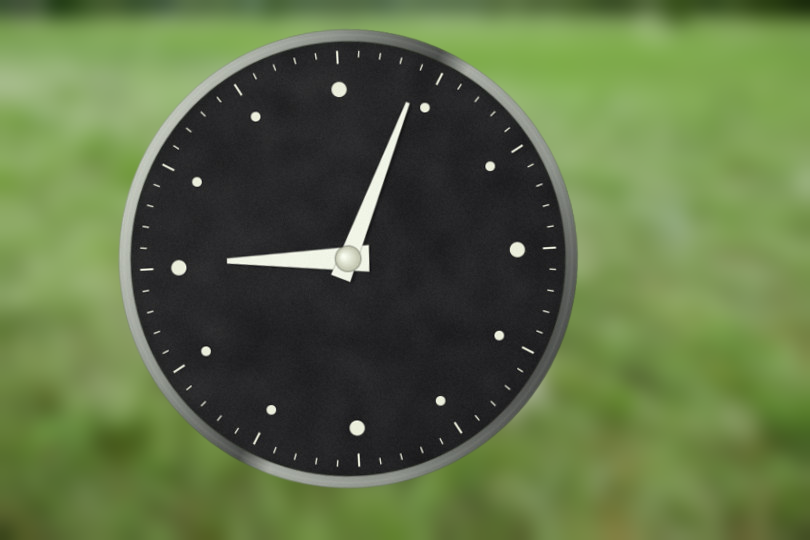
9h04
